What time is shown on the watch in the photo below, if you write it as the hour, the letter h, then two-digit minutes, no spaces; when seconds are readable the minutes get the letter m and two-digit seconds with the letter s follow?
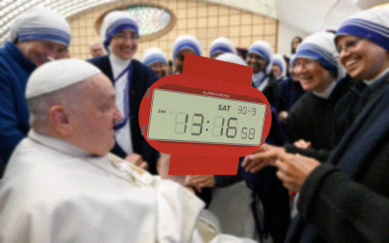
13h16m58s
